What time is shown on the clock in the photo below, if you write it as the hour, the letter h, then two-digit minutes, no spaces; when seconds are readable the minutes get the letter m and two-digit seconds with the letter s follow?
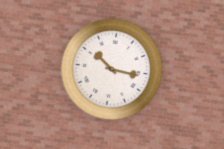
10h16
